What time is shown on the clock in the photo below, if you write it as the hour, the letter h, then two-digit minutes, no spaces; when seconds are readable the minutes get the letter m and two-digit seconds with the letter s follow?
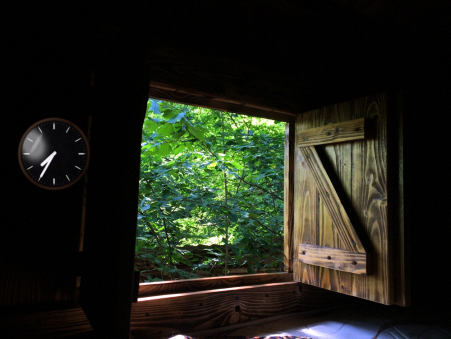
7h35
